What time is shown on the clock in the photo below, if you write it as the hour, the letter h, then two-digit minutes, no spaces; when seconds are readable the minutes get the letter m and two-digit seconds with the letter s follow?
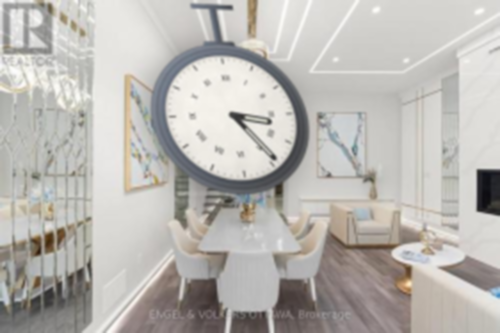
3h24
